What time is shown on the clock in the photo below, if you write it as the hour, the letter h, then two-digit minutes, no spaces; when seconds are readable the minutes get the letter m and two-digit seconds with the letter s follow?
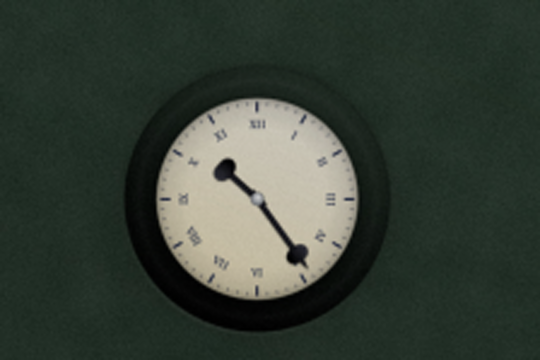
10h24
